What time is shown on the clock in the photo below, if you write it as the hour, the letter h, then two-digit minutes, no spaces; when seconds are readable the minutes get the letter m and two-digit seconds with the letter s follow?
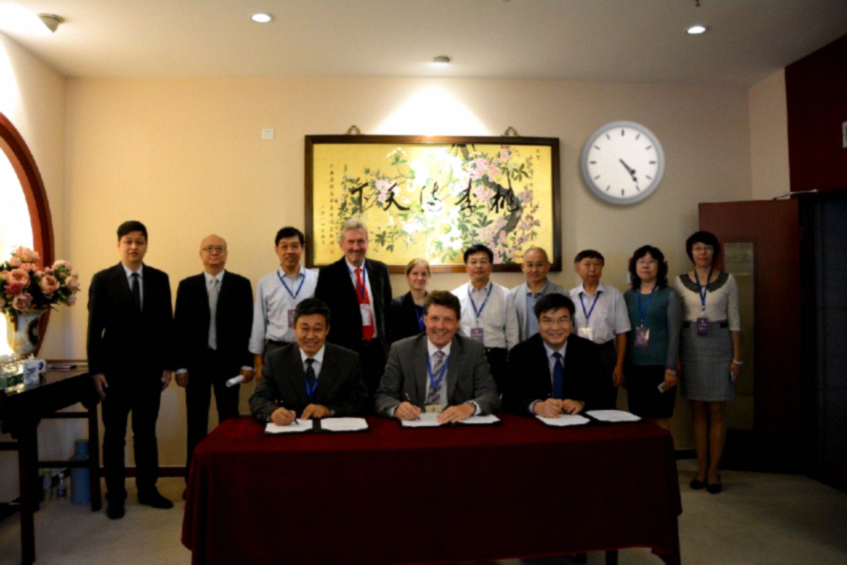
4h24
